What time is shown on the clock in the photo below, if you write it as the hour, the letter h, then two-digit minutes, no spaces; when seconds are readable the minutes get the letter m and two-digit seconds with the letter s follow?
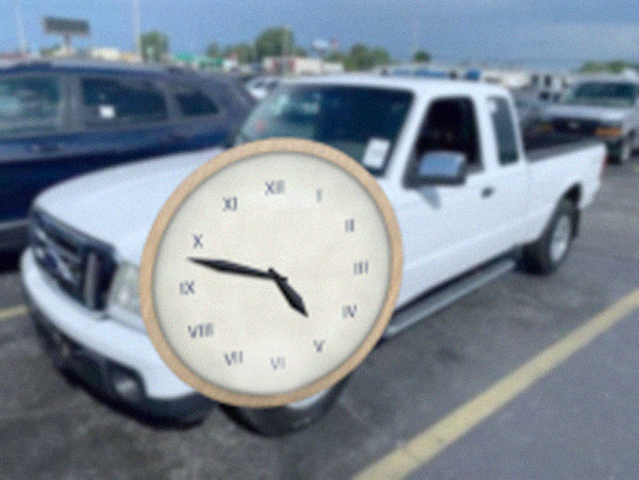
4h48
